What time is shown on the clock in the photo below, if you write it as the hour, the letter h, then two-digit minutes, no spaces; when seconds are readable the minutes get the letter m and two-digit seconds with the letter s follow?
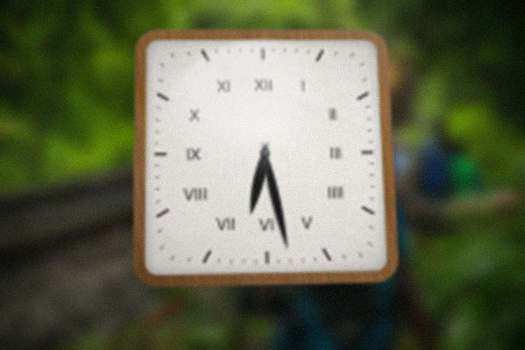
6h28
